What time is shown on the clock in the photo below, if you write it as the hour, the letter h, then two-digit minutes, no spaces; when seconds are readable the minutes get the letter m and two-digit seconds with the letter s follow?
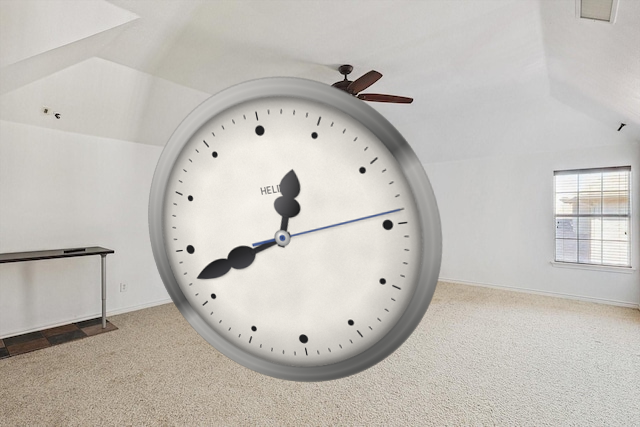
12h42m14s
